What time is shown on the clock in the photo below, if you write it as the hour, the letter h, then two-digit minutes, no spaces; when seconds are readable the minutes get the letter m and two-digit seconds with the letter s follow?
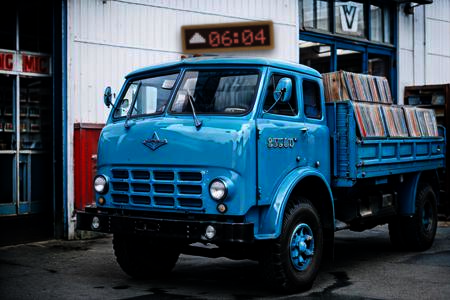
6h04
